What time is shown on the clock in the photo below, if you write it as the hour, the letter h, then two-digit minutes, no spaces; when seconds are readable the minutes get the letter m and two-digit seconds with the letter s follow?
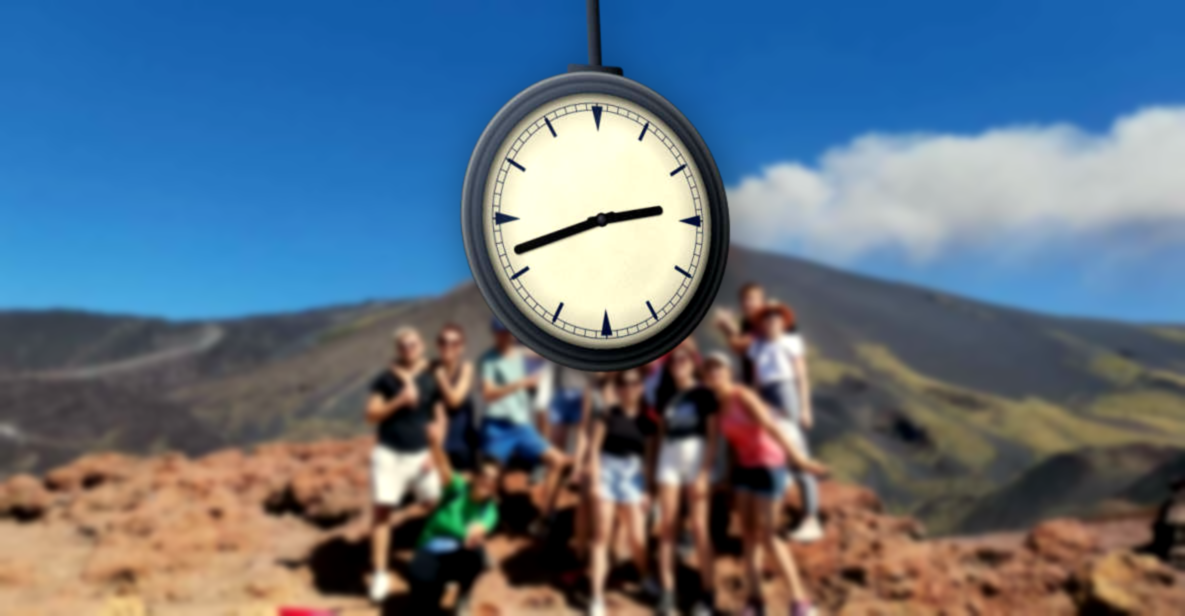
2h42
